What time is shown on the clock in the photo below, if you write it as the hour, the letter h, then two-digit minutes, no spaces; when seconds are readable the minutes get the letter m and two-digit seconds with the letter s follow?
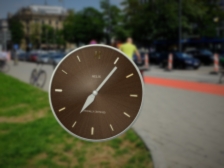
7h06
